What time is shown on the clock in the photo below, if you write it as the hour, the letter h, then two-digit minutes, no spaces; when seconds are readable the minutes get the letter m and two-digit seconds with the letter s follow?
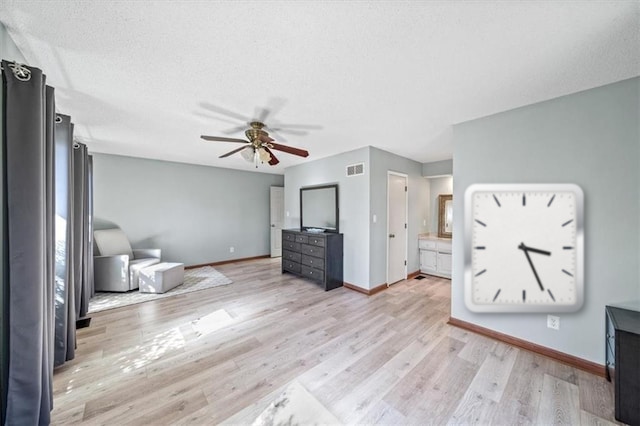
3h26
